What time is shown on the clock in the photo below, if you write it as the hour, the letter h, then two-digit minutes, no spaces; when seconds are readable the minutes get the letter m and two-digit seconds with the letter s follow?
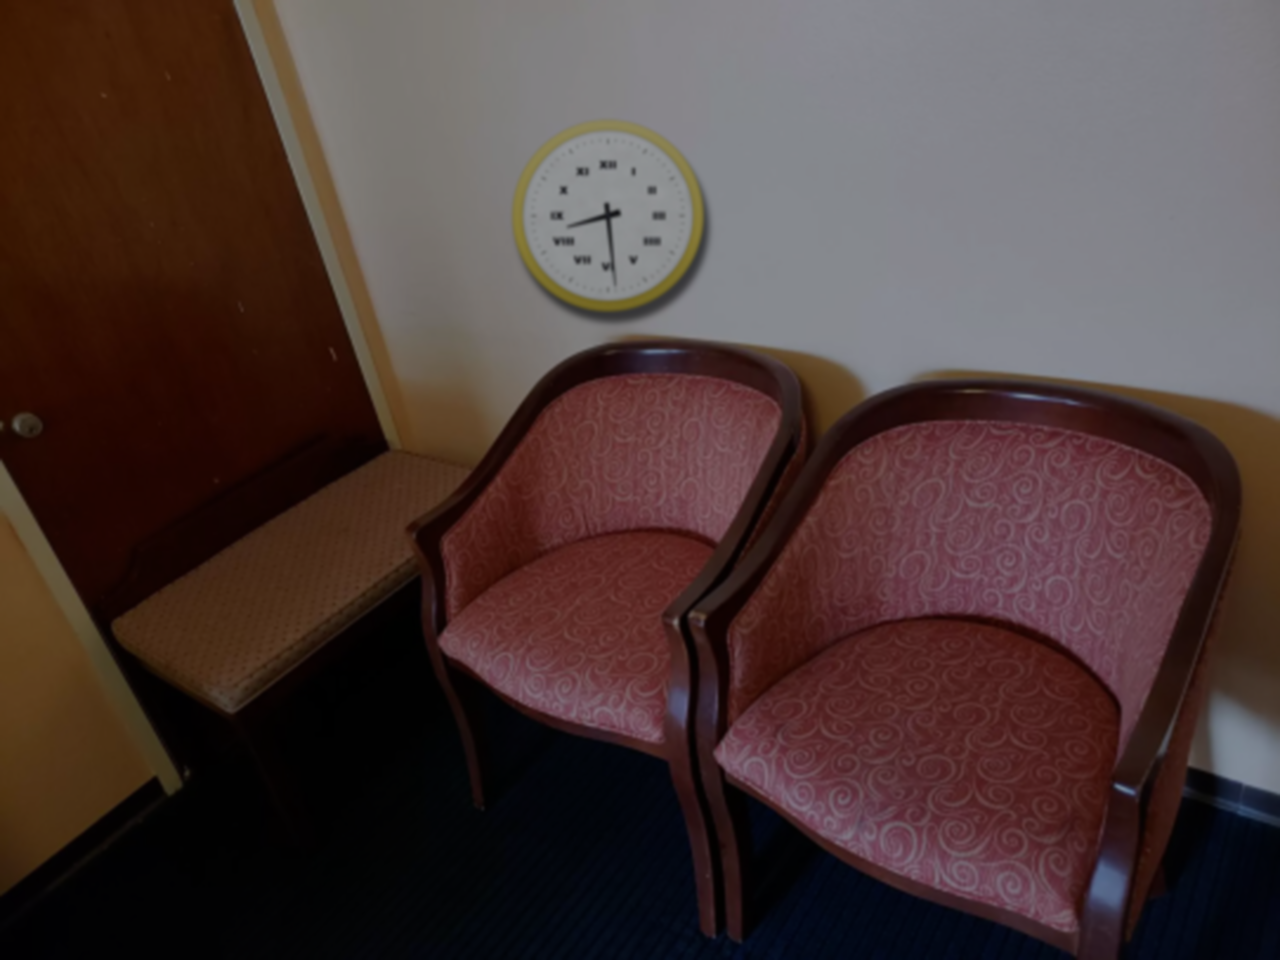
8h29
